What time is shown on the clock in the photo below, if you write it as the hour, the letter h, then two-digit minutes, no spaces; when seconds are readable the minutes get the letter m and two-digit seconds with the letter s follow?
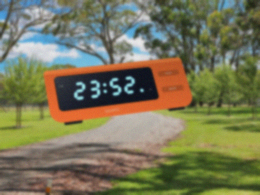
23h52
